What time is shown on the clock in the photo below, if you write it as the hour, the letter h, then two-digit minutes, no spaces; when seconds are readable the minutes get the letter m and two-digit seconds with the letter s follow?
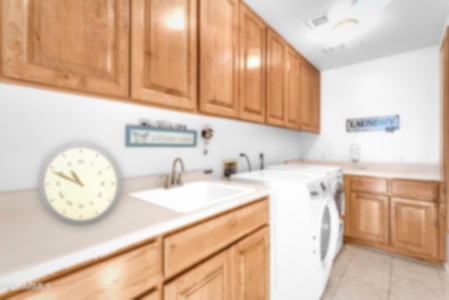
10h49
